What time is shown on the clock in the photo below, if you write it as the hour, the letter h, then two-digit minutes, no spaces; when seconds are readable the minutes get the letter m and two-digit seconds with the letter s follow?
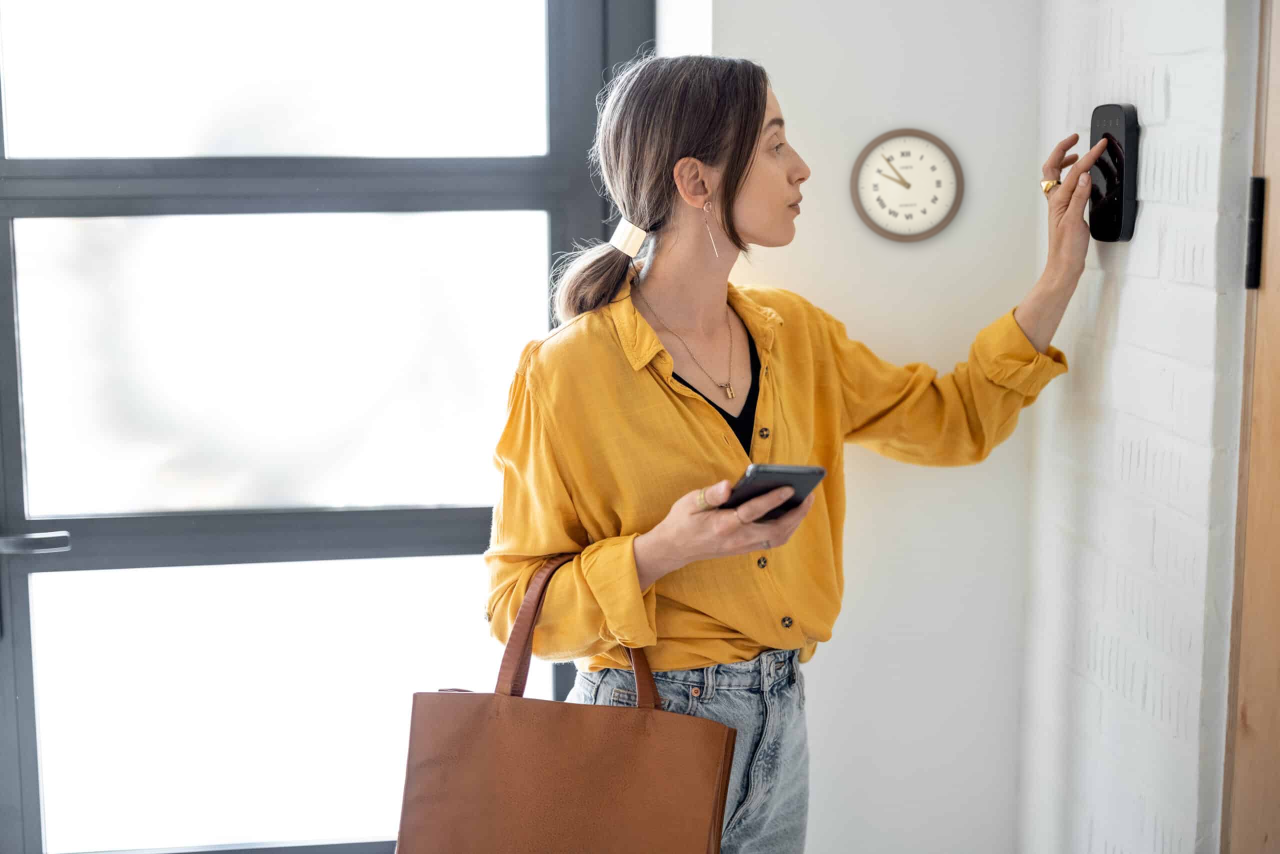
9h54
